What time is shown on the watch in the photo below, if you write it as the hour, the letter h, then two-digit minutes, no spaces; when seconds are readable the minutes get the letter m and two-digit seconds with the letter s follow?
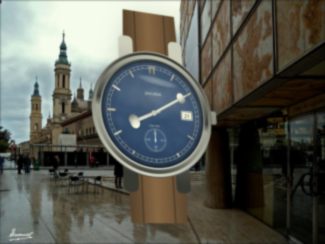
8h10
